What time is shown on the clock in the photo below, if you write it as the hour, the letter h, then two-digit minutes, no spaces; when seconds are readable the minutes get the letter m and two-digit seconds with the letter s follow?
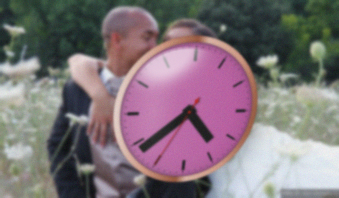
4h38m35s
